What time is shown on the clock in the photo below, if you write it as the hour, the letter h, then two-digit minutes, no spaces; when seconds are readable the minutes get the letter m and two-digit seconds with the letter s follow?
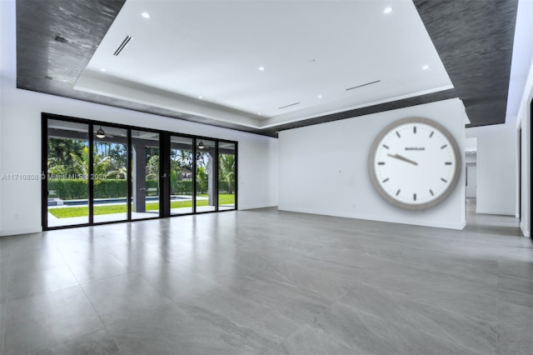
9h48
